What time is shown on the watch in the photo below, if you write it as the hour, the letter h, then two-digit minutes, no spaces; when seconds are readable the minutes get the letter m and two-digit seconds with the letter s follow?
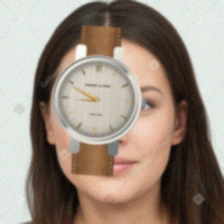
8h49
